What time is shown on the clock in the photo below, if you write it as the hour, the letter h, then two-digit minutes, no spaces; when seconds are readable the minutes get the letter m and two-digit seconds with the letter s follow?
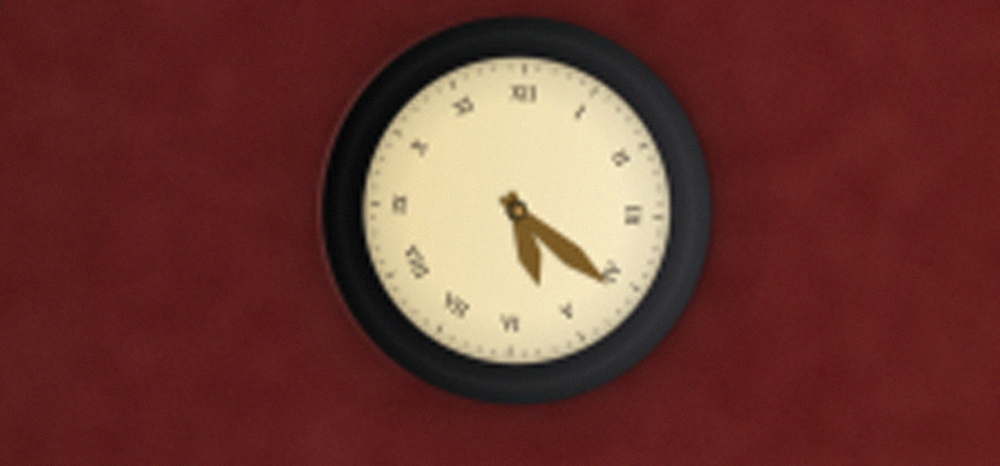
5h21
